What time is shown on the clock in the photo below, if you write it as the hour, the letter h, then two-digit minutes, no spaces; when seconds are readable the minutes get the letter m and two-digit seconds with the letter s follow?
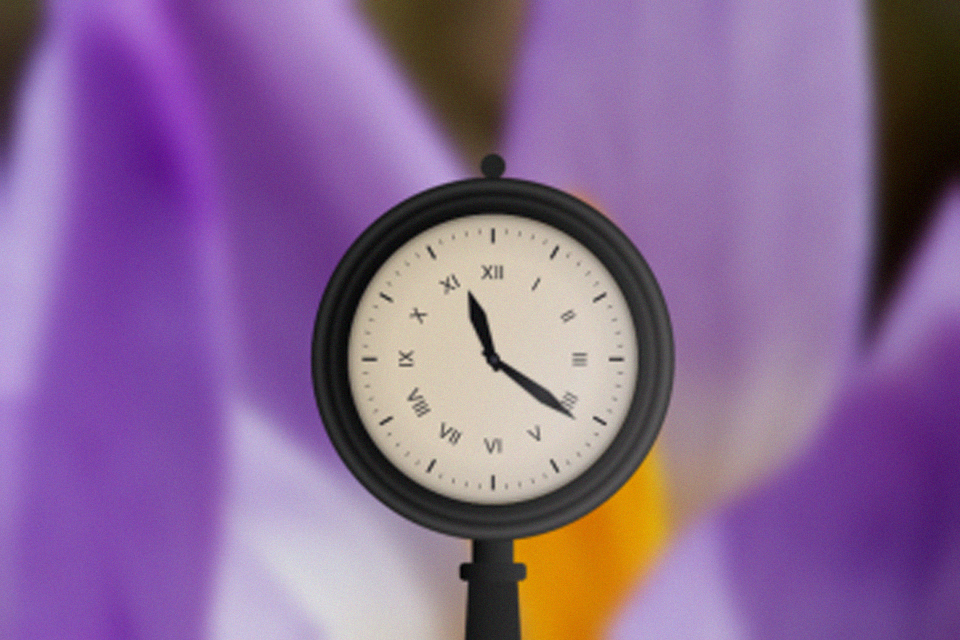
11h21
